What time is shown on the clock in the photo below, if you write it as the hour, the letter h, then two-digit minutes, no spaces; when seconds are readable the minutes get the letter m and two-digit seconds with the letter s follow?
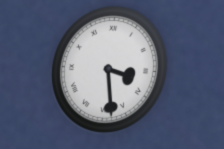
3h28
